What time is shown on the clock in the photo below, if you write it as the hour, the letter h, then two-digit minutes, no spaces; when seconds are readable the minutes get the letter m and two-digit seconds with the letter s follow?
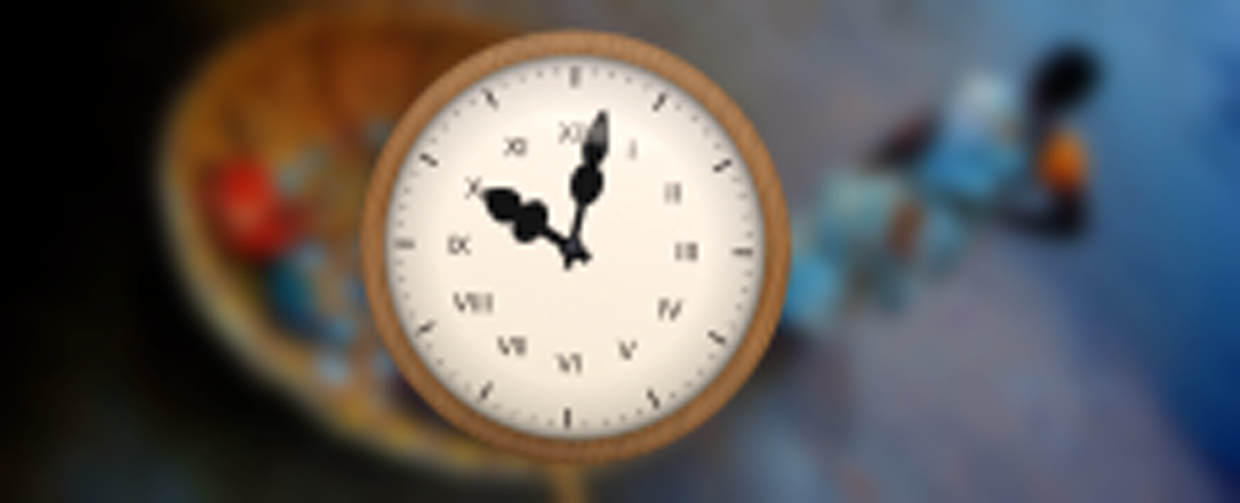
10h02
